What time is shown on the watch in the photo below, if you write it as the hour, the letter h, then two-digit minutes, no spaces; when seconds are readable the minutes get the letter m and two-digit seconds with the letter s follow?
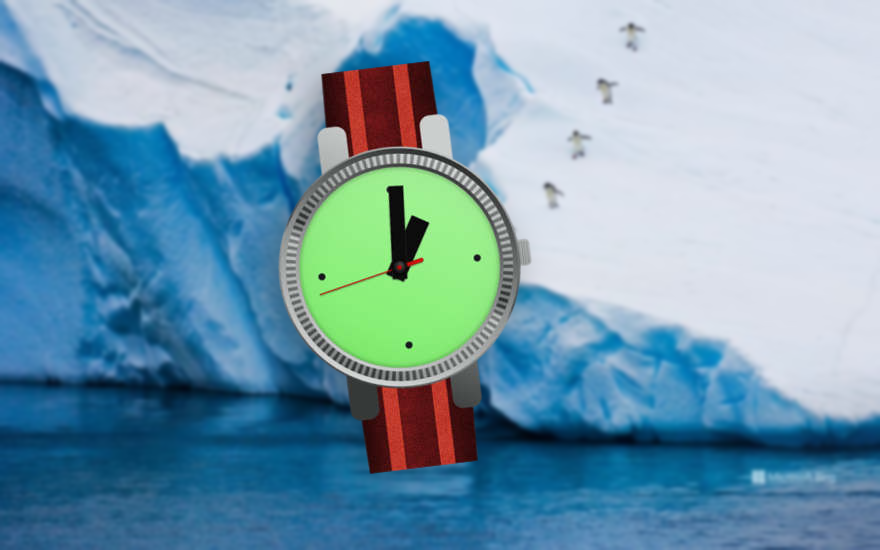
1h00m43s
